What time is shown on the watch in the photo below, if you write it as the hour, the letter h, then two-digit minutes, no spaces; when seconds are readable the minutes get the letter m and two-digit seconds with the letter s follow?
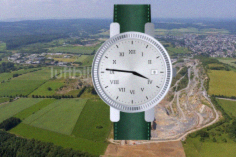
3h46
